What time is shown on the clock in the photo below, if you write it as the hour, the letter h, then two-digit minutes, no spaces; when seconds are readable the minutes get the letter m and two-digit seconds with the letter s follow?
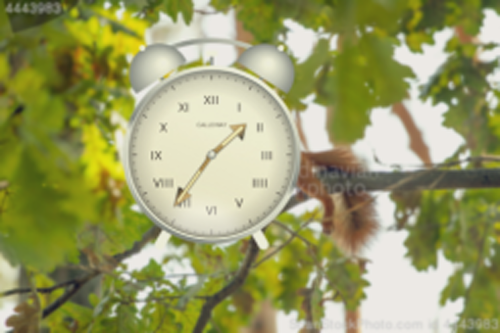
1h36
